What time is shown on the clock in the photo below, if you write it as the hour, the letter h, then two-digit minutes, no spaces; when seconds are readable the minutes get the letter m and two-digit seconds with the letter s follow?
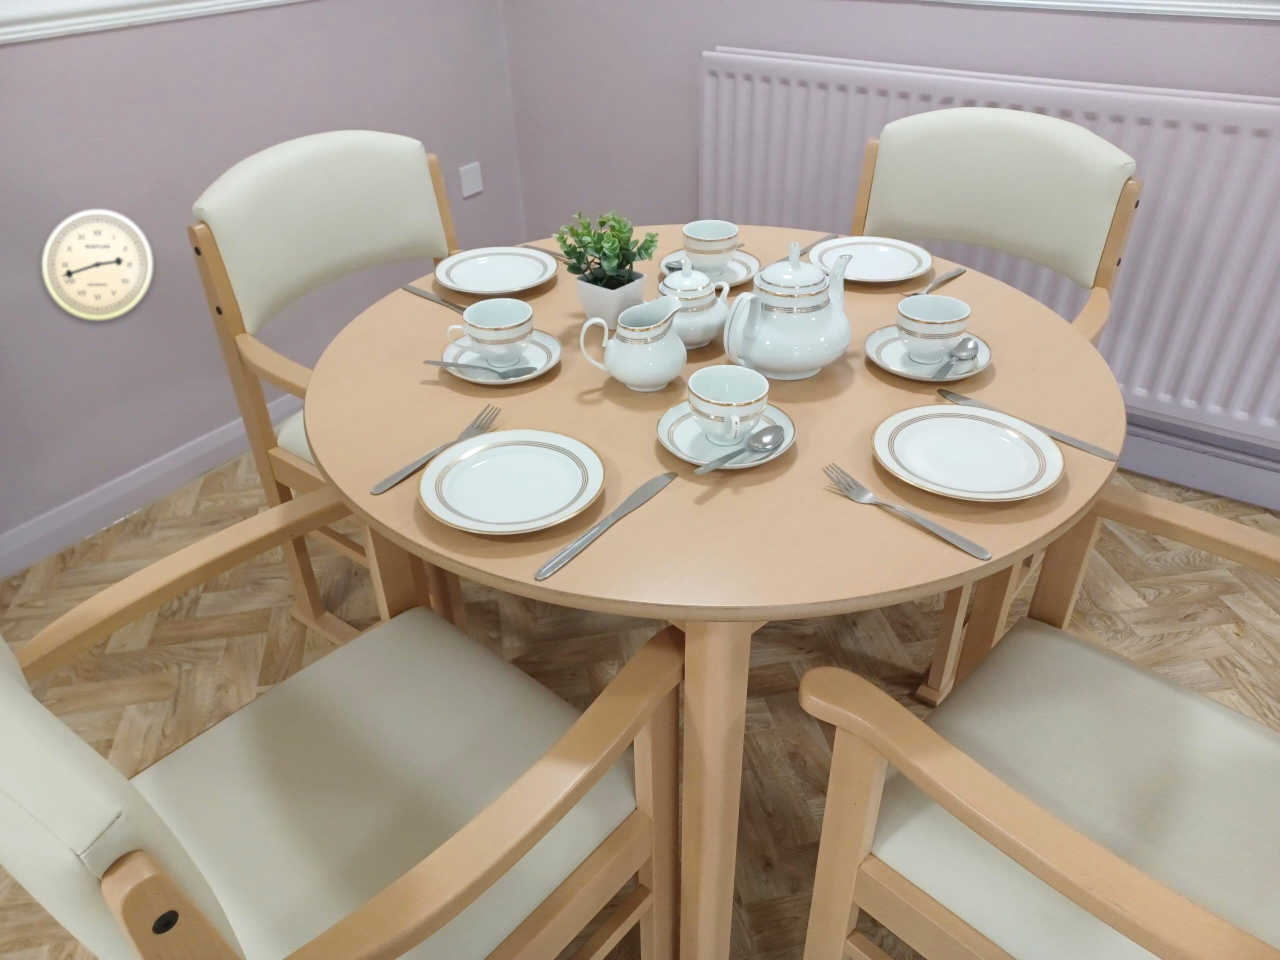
2h42
